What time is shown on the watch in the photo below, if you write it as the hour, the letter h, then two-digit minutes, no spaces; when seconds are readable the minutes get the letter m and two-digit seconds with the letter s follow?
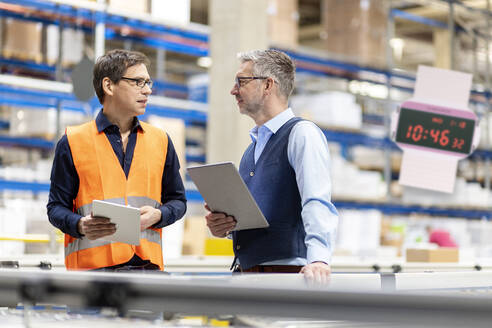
10h46
